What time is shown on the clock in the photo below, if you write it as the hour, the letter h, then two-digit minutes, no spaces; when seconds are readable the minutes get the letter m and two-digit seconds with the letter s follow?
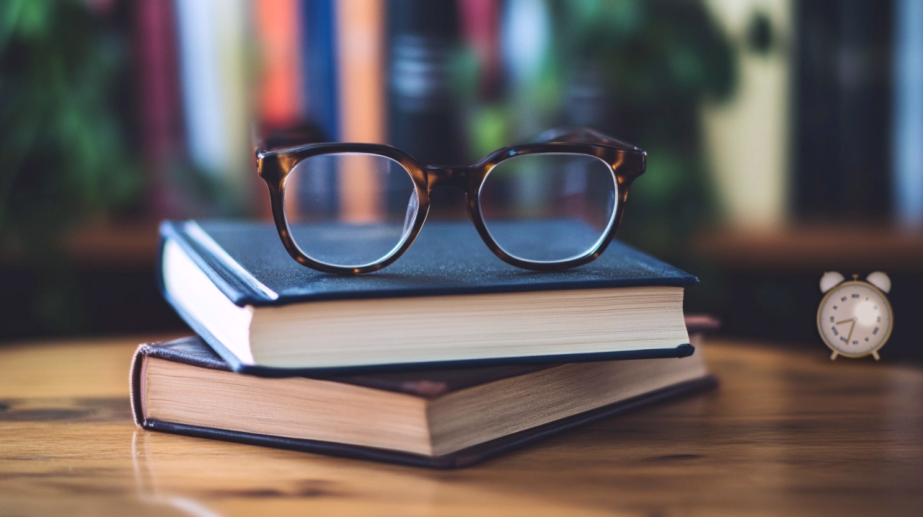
8h33
